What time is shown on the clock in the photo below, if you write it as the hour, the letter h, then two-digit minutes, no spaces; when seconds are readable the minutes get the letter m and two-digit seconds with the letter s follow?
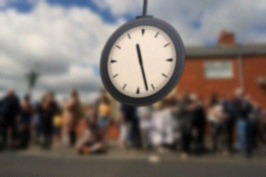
11h27
